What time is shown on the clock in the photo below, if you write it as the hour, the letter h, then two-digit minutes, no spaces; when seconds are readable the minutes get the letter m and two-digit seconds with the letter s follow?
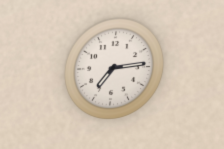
7h14
